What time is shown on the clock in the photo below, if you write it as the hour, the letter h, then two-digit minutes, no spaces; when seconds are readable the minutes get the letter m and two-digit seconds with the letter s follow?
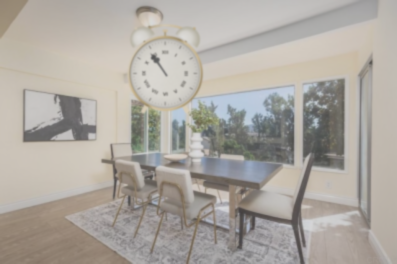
10h54
